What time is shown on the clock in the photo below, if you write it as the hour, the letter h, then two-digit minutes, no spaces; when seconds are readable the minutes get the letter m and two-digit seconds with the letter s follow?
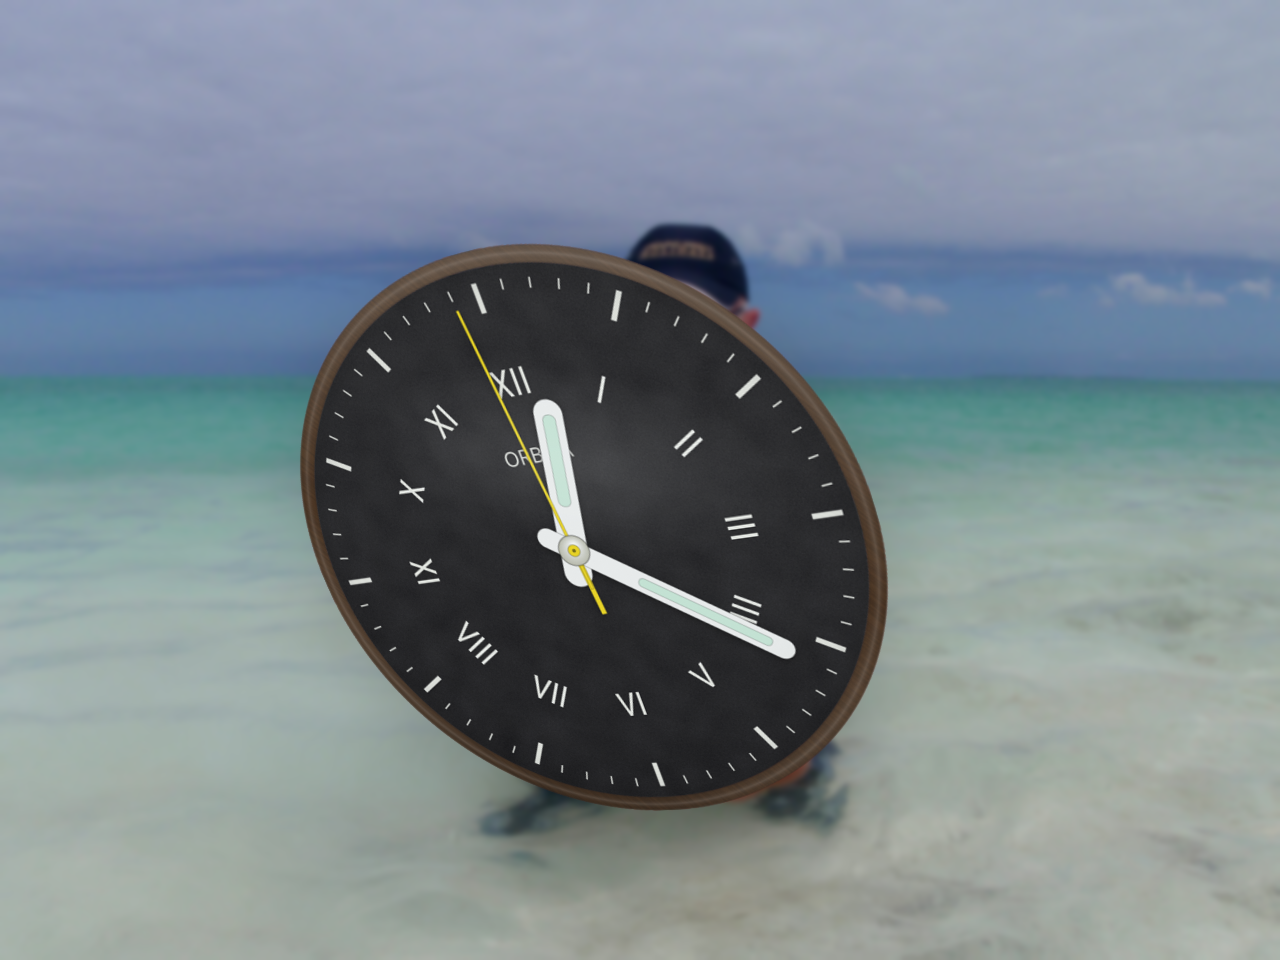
12h20m59s
